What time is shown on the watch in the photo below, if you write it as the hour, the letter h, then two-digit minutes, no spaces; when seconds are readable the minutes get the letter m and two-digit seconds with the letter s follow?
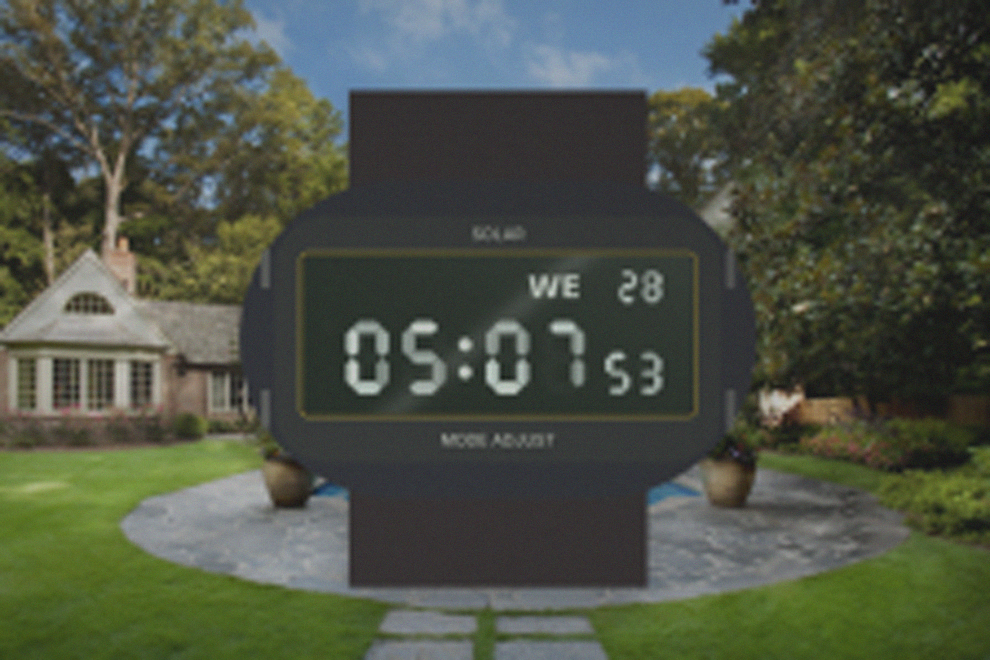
5h07m53s
